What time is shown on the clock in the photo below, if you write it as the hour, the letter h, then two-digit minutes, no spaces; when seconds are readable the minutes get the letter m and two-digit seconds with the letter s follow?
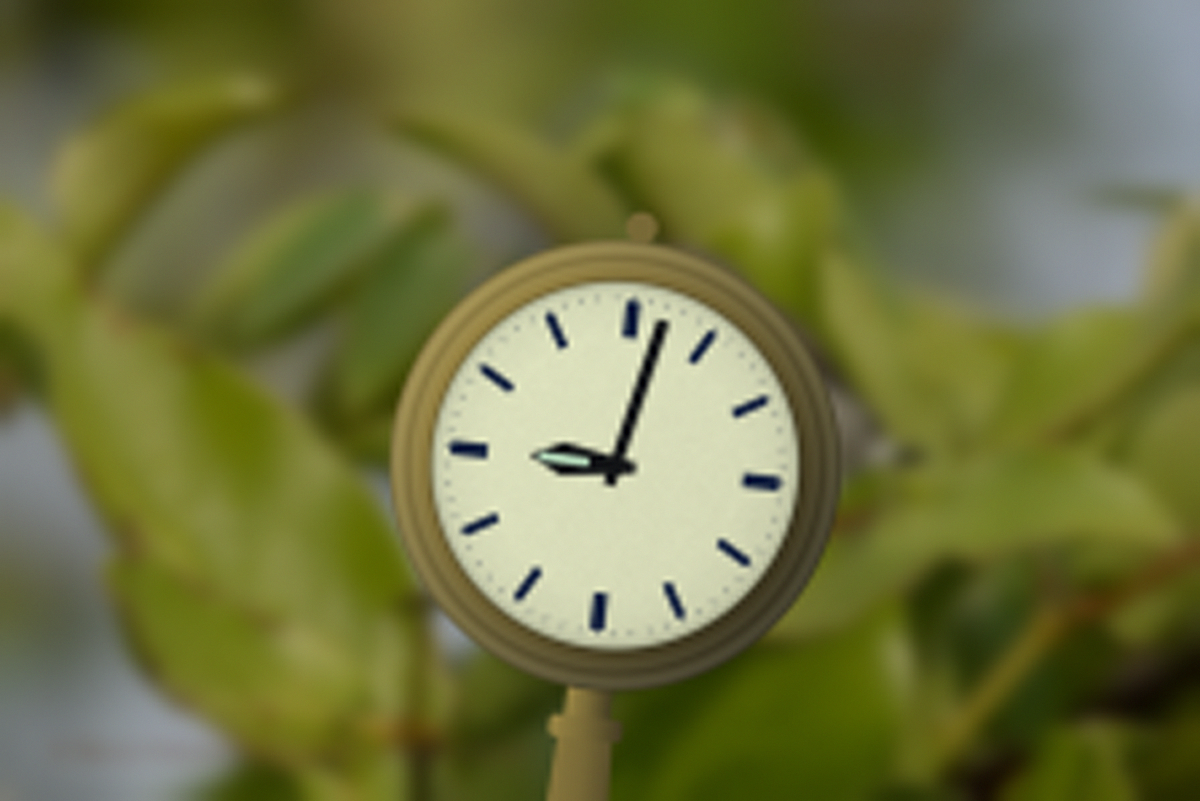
9h02
